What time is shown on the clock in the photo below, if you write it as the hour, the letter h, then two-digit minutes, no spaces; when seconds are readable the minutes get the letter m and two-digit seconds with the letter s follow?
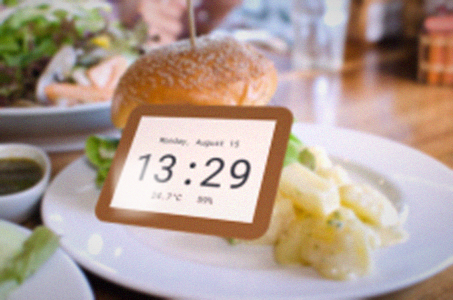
13h29
